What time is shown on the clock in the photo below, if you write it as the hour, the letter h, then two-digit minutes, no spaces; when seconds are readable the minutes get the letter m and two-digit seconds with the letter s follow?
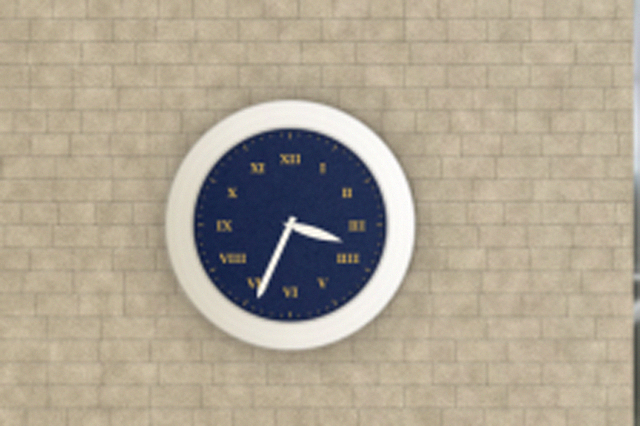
3h34
